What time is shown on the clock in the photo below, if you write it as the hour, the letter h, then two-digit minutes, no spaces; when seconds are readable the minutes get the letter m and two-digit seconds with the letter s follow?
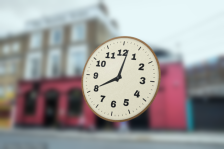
8h02
